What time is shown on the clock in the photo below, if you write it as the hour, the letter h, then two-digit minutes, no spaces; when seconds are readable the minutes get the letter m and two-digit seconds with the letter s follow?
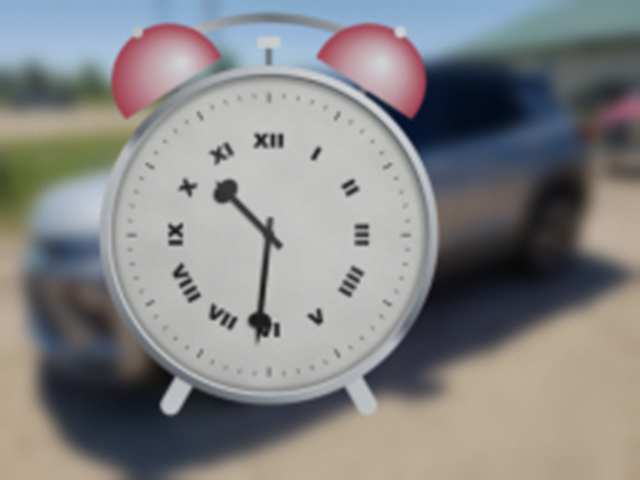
10h31
